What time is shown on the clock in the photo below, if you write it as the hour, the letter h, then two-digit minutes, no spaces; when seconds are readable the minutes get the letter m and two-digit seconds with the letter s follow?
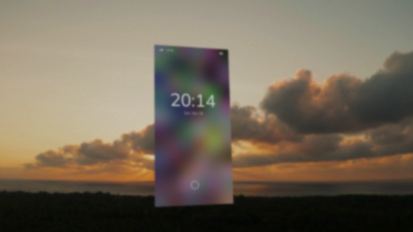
20h14
